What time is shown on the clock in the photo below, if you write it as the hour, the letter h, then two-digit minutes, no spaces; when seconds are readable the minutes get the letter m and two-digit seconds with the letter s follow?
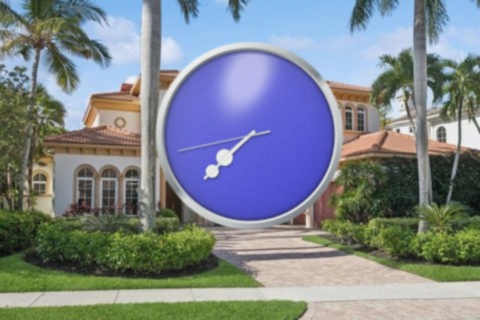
7h37m43s
